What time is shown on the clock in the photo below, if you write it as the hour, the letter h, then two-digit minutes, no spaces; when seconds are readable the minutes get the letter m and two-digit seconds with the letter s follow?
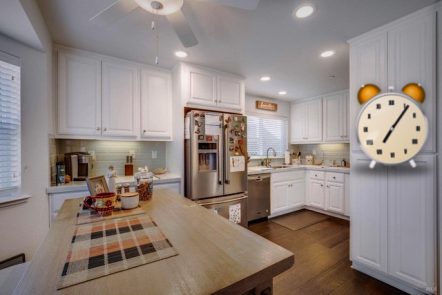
7h06
